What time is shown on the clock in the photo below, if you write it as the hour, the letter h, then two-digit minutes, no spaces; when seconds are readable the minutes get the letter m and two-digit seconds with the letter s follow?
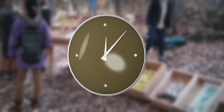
12h07
